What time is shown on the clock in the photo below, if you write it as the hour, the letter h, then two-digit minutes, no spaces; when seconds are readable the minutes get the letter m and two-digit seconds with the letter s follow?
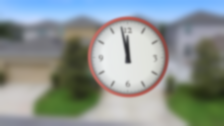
11h58
